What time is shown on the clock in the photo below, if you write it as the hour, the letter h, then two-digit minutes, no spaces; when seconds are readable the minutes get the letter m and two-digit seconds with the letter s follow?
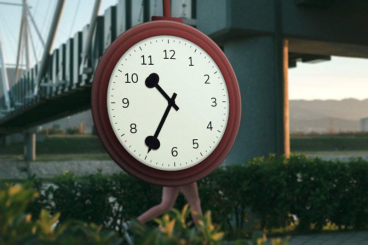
10h35
